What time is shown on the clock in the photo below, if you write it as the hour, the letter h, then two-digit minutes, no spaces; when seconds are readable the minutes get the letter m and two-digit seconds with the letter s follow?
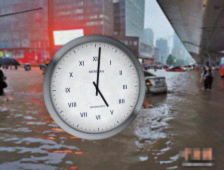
5h01
